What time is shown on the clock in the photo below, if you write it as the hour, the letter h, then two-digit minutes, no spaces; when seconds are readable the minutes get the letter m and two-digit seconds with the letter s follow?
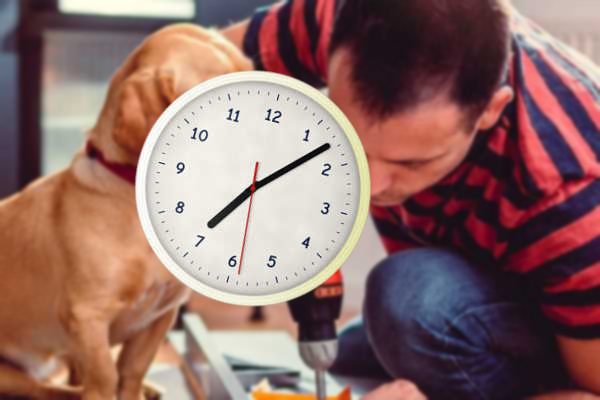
7h07m29s
